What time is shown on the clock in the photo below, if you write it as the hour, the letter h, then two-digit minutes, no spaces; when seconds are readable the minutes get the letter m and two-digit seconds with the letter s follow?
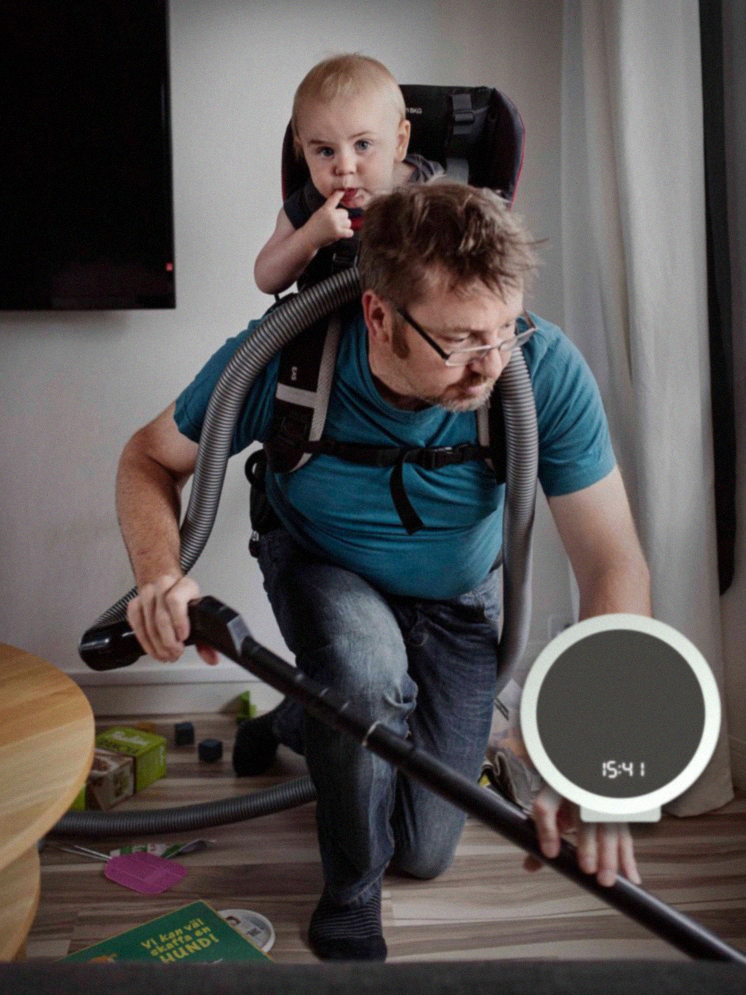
15h41
